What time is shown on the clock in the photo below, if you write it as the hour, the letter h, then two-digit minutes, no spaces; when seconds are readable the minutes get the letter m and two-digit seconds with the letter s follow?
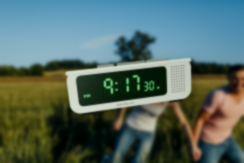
9h17
